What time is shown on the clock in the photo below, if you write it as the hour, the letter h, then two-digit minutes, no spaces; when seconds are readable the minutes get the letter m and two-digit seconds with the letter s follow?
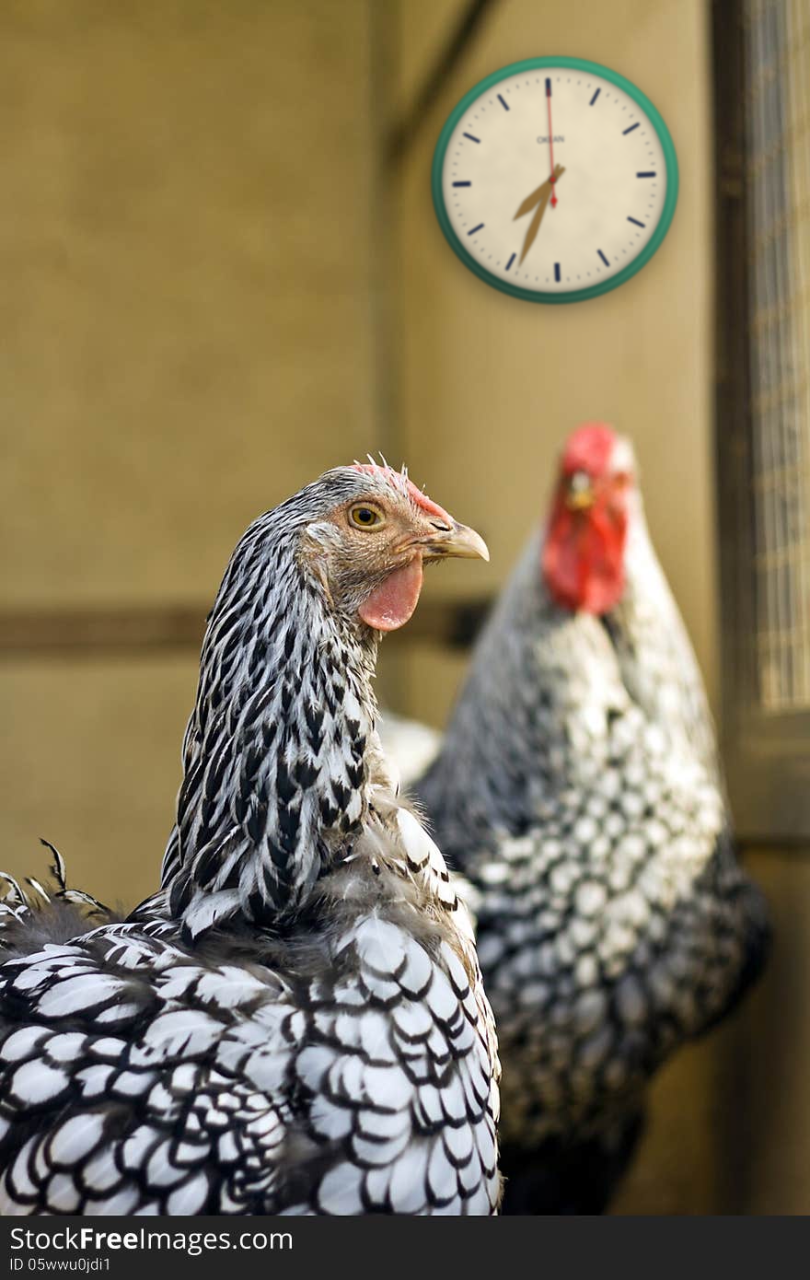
7h34m00s
